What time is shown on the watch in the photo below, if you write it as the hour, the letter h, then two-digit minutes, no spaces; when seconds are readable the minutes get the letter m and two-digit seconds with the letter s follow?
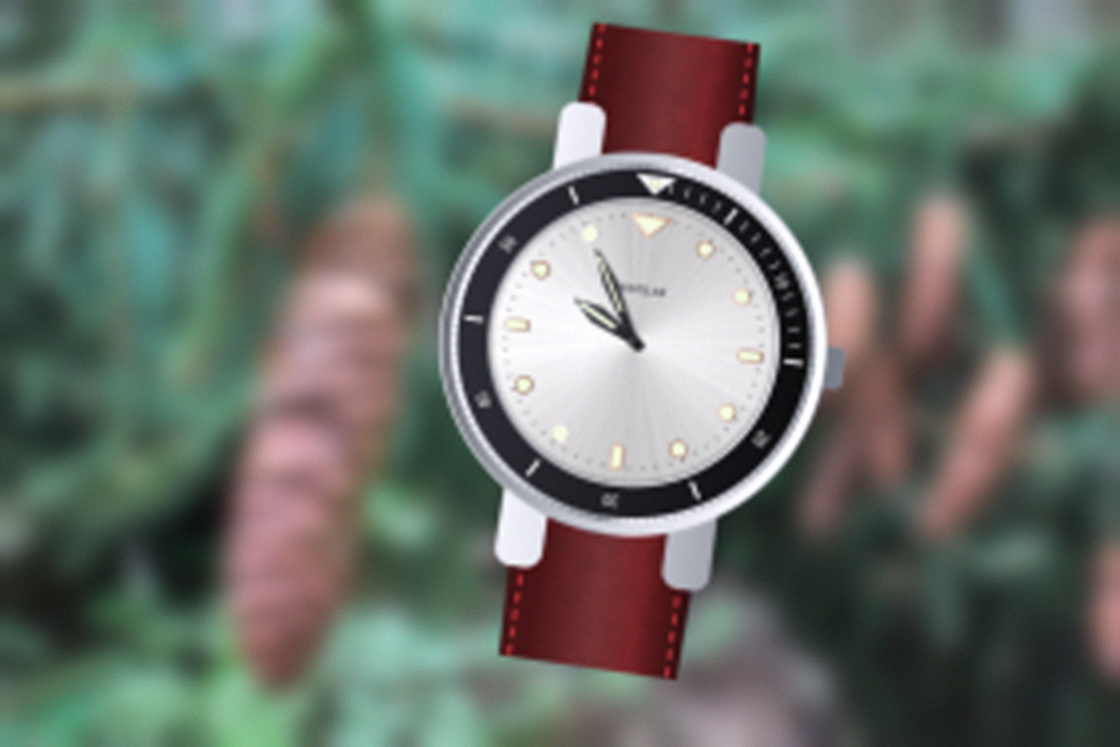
9h55
